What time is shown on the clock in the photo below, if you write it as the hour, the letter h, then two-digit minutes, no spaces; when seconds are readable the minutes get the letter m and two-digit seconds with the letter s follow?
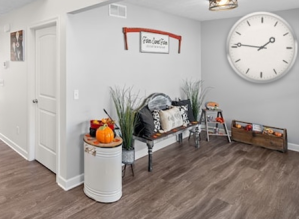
1h46
